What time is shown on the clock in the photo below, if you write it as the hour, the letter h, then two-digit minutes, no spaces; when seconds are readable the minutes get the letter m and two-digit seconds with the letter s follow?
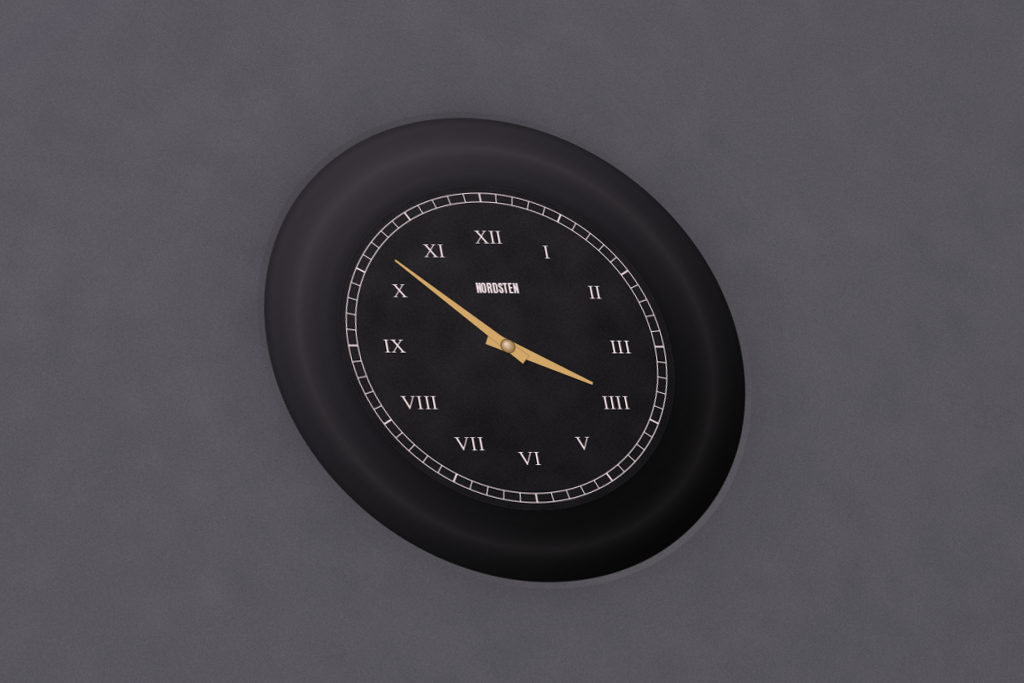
3h52
